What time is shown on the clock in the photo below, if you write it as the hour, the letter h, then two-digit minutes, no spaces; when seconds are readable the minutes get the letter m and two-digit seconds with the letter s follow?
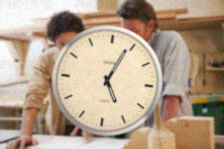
5h04
